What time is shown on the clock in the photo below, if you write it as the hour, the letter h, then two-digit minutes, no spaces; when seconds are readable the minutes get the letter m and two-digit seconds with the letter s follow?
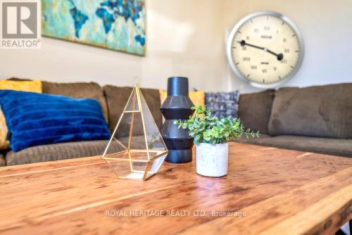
3h47
